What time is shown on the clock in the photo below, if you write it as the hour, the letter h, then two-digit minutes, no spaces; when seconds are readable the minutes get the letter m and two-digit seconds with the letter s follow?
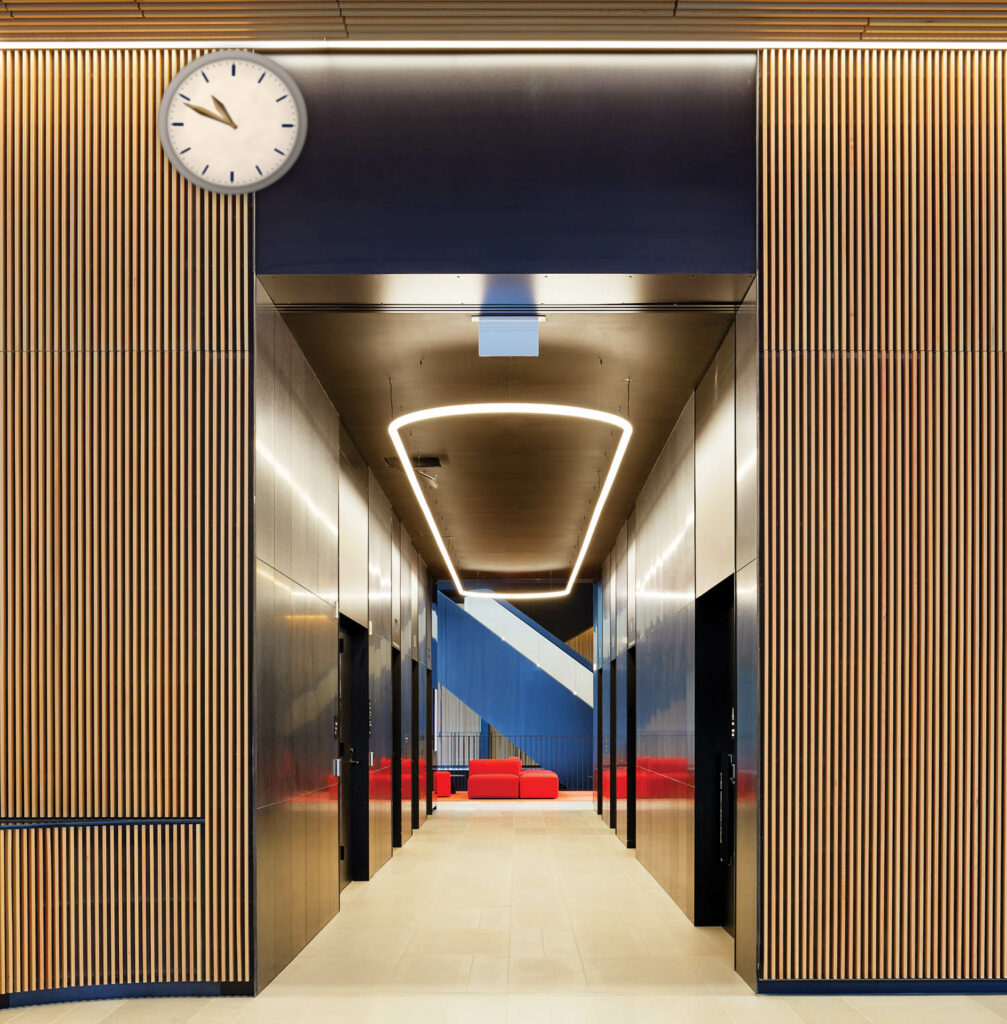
10h49
